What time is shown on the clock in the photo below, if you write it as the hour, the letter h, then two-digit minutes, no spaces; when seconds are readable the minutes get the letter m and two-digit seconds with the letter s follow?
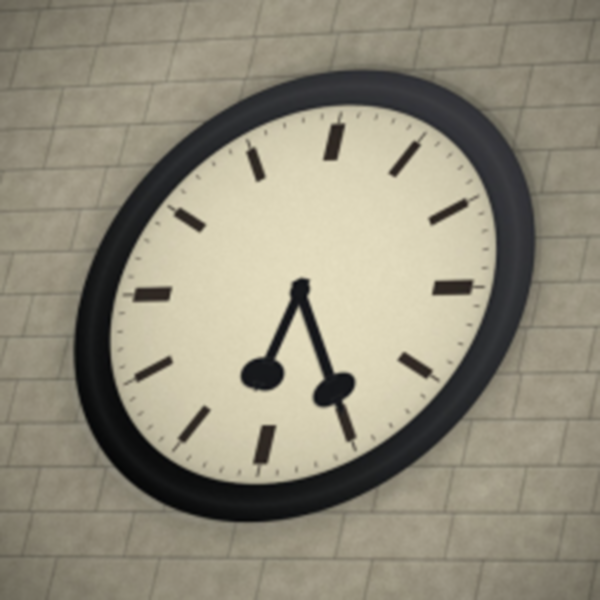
6h25
